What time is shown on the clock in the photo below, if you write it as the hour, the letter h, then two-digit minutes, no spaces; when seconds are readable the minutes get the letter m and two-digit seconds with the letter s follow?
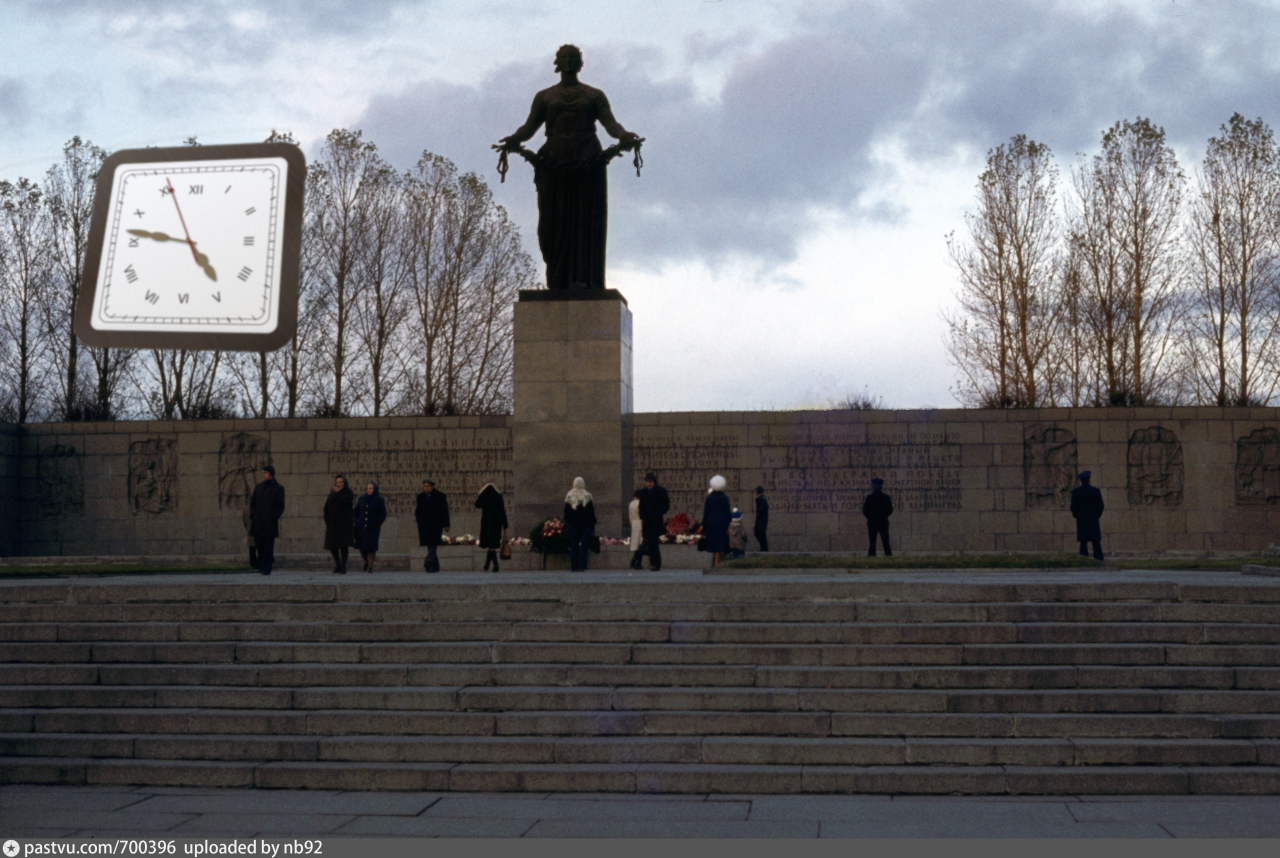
4h46m56s
